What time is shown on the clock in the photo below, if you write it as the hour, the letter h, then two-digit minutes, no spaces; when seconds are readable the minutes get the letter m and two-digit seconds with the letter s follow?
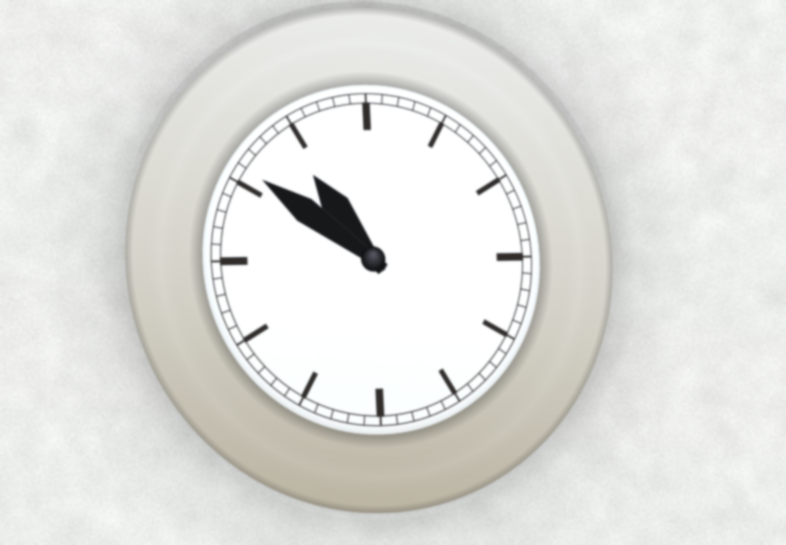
10h51
